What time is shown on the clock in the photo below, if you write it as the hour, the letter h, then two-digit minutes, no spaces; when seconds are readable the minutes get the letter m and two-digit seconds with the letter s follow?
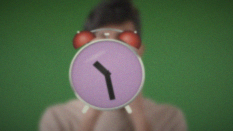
10h28
